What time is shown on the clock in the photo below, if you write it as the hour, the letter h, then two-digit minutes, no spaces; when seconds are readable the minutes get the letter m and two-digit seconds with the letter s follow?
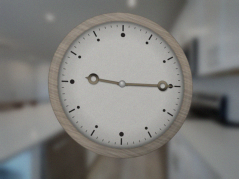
9h15
